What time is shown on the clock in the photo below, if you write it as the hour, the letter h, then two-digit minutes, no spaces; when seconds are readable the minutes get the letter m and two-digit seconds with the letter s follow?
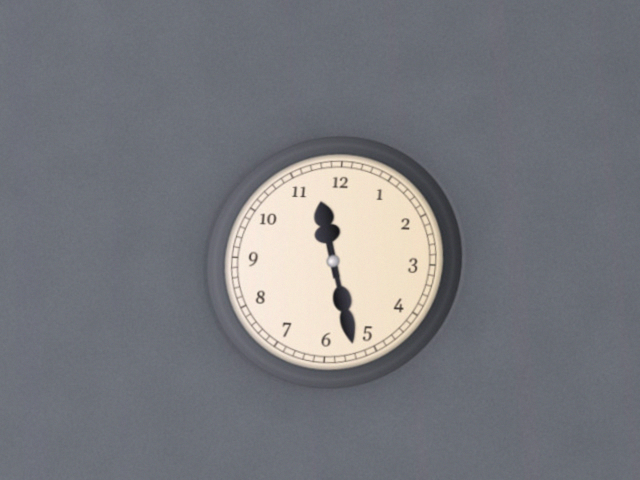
11h27
